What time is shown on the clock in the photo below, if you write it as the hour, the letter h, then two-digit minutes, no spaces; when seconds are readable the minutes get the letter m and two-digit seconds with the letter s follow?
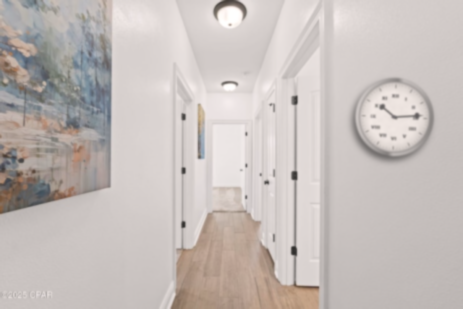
10h14
